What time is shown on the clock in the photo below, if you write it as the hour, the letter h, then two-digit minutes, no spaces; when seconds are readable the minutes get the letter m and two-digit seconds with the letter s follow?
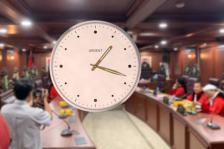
1h18
